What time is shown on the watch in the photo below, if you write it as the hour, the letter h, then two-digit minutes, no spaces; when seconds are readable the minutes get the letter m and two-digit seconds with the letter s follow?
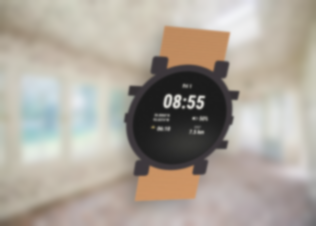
8h55
